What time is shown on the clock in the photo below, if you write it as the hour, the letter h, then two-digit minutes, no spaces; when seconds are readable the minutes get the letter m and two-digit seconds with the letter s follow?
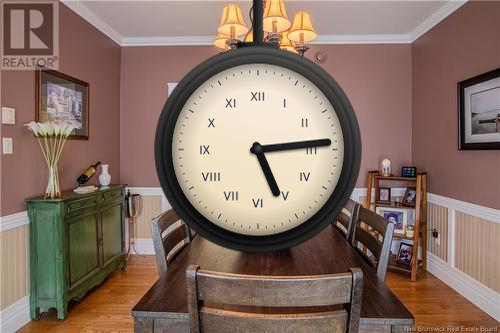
5h14
